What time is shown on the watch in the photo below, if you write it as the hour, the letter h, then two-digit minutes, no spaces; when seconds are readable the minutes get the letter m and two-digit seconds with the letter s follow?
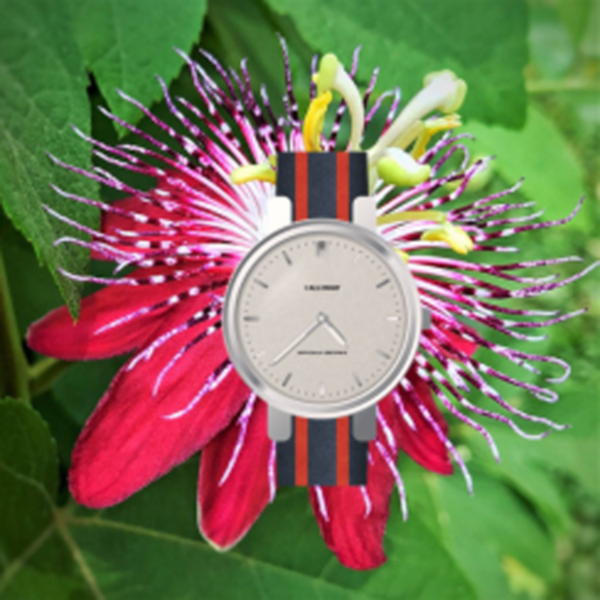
4h38
